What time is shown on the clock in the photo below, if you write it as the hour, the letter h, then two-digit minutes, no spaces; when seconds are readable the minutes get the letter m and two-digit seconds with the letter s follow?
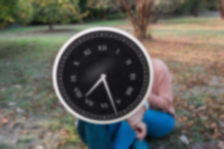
7h27
